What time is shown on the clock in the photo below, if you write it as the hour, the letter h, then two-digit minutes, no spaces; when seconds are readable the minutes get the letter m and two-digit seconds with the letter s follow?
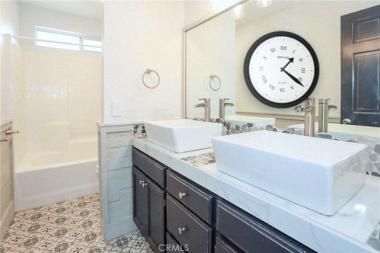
1h21
